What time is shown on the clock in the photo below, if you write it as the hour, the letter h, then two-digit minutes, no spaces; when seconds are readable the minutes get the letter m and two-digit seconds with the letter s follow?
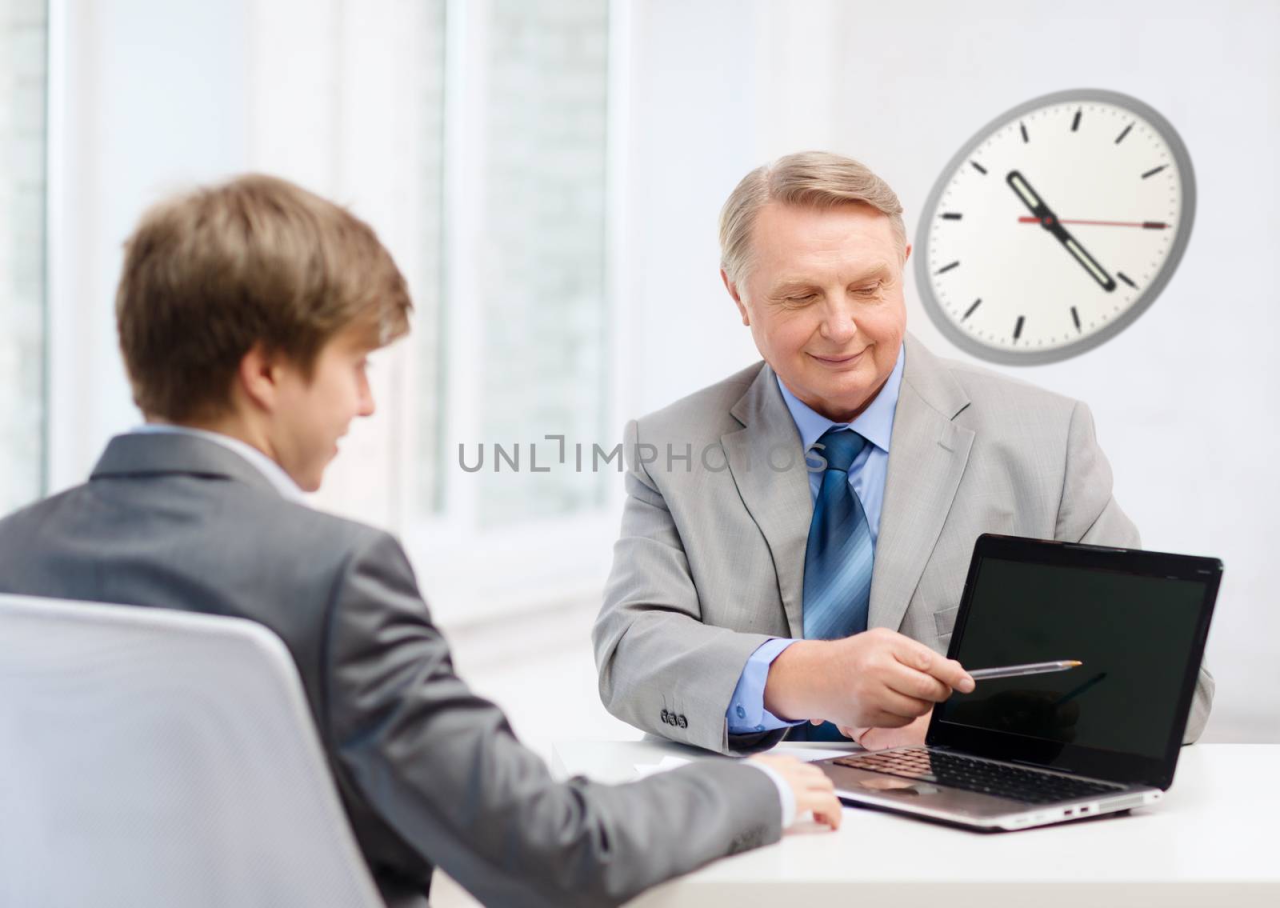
10h21m15s
